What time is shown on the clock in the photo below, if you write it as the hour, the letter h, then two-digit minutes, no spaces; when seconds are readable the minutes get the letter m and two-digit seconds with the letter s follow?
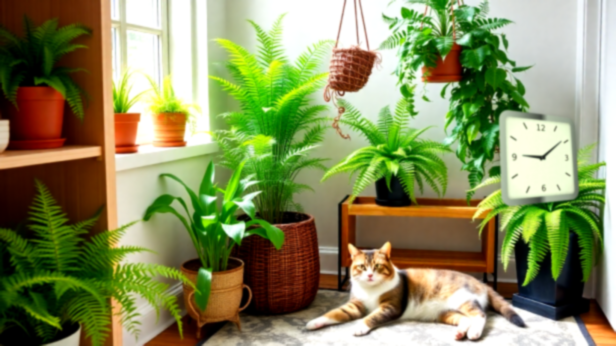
9h09
